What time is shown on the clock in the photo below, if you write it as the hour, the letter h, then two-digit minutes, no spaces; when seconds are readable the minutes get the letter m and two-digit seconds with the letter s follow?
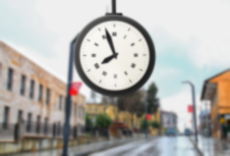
7h57
